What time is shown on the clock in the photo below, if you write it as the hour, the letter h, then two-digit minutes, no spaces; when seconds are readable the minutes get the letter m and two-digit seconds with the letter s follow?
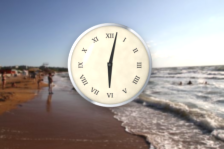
6h02
